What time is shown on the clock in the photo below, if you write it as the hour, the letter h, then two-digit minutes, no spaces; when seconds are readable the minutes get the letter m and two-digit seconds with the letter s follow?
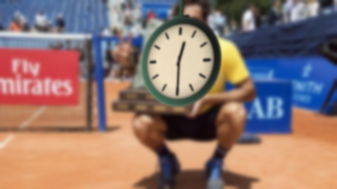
12h30
